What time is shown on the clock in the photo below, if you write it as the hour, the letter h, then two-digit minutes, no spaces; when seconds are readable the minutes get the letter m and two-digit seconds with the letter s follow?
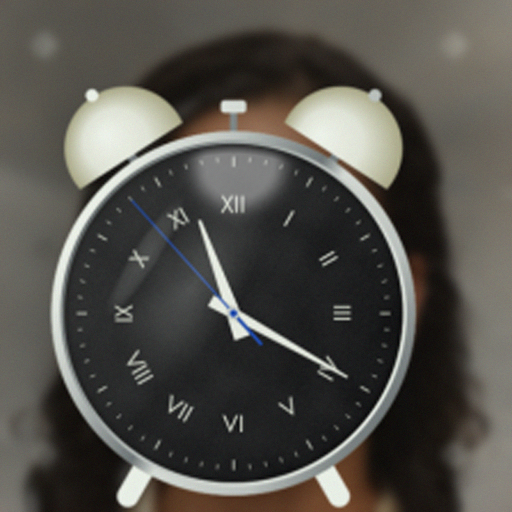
11h19m53s
